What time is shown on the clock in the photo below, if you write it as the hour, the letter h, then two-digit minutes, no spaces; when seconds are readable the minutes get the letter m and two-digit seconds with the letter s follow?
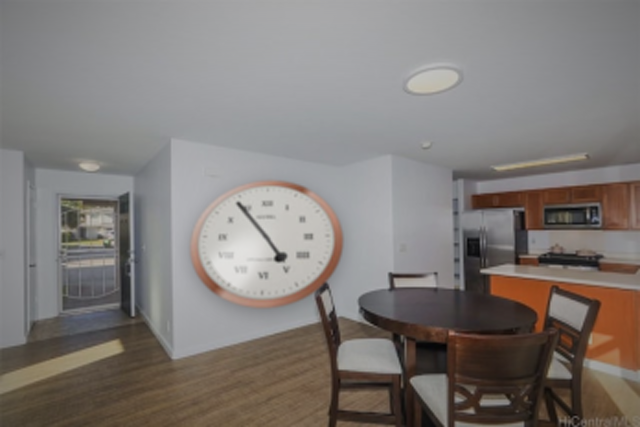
4h54
